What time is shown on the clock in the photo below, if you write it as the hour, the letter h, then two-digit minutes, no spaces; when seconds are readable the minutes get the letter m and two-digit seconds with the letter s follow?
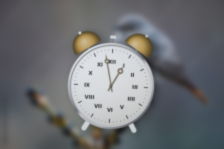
12h58
